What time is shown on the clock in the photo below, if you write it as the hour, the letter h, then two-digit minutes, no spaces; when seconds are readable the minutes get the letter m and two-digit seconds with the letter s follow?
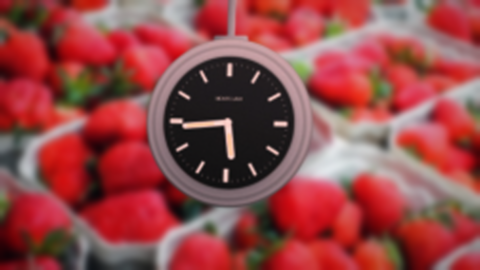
5h44
